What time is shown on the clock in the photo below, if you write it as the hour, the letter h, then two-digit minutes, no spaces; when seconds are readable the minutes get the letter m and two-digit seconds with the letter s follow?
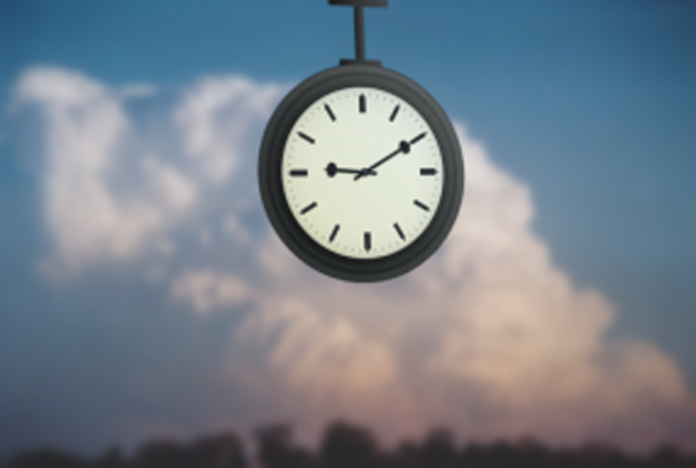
9h10
